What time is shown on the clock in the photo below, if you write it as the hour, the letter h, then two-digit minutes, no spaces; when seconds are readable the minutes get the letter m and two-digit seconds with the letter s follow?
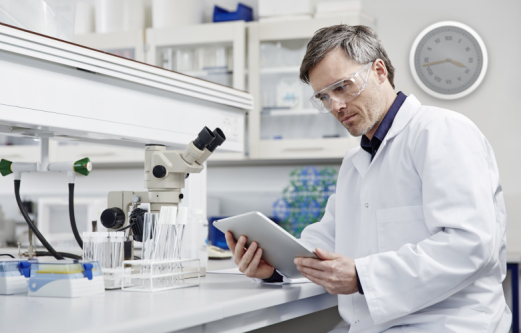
3h43
